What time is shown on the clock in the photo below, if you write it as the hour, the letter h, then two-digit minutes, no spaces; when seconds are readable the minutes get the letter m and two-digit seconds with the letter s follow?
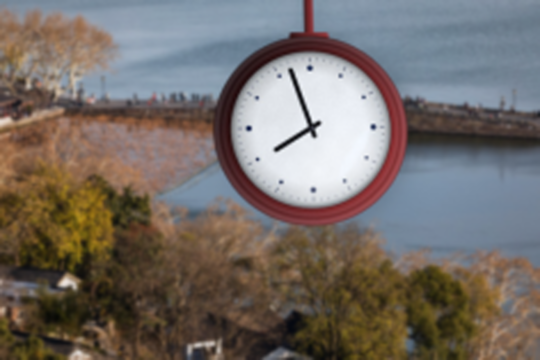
7h57
